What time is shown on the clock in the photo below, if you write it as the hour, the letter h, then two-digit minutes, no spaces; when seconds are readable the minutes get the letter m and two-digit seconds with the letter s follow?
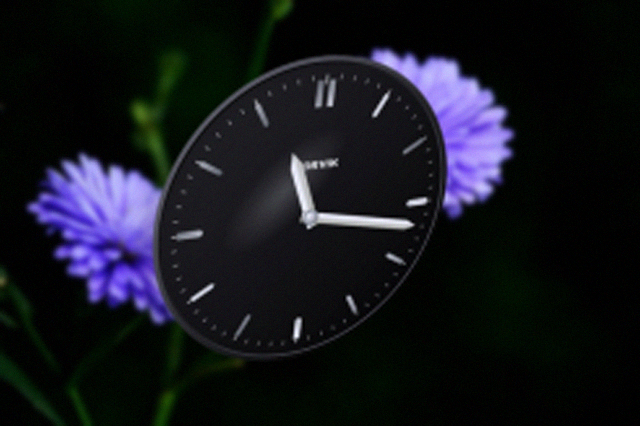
11h17
